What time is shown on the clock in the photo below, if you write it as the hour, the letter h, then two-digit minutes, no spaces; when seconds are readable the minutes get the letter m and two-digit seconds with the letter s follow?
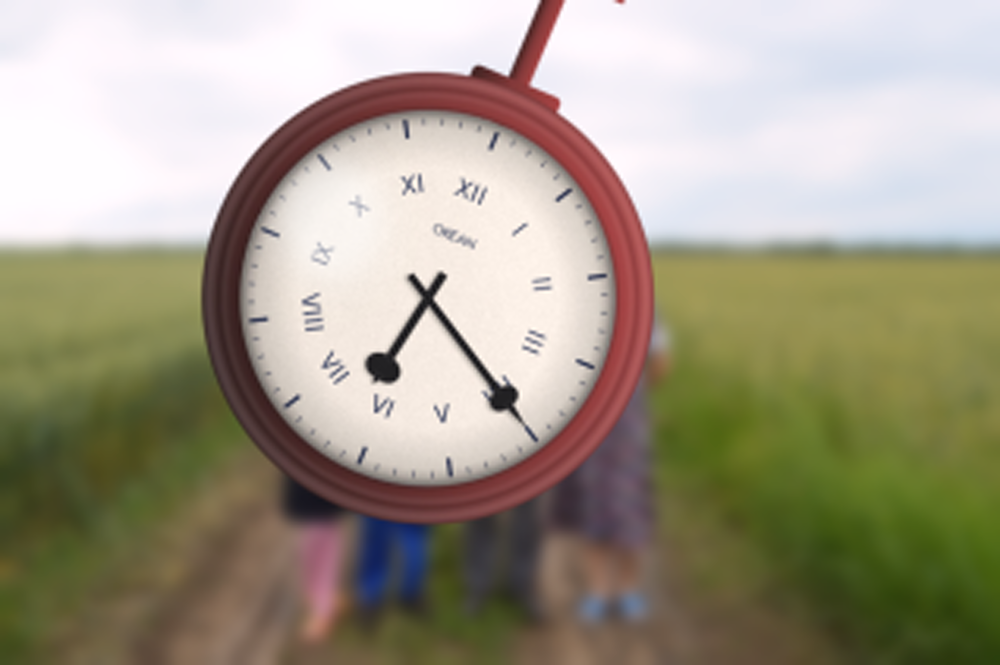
6h20
